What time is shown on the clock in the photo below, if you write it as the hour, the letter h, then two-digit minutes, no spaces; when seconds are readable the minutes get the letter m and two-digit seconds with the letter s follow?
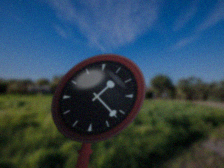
1h22
